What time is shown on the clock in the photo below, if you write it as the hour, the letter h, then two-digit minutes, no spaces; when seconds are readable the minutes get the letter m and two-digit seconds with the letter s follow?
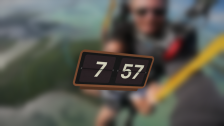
7h57
